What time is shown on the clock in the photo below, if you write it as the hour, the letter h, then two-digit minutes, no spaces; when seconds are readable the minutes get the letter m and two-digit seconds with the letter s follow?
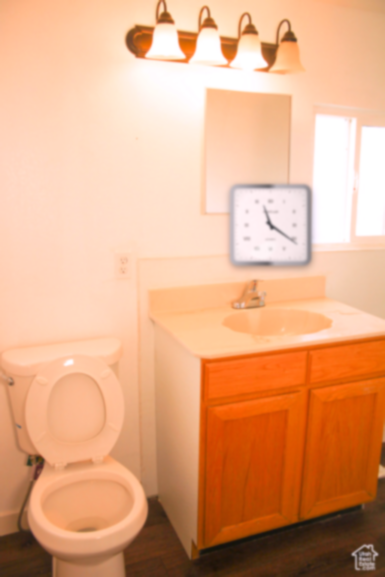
11h21
